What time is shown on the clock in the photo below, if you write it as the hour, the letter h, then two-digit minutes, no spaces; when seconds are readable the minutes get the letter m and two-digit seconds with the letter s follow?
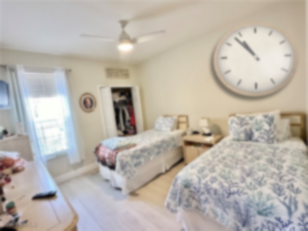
10h53
